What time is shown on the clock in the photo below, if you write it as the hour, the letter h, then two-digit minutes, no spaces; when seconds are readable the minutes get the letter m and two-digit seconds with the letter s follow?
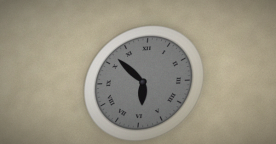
5h52
